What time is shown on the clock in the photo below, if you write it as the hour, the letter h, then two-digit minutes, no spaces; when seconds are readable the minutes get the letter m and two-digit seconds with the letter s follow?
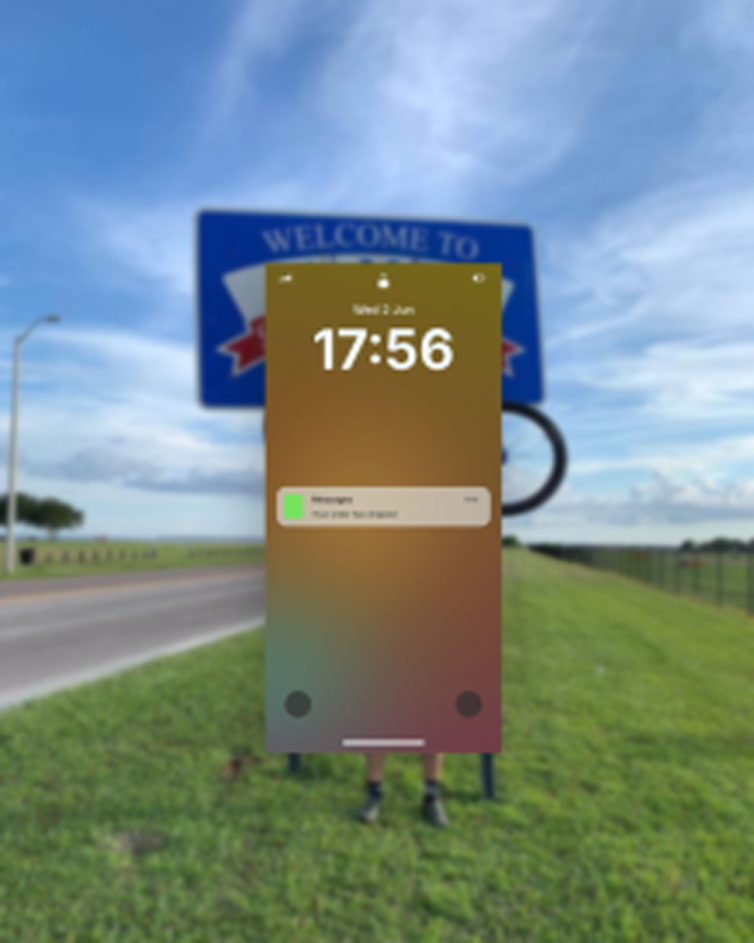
17h56
